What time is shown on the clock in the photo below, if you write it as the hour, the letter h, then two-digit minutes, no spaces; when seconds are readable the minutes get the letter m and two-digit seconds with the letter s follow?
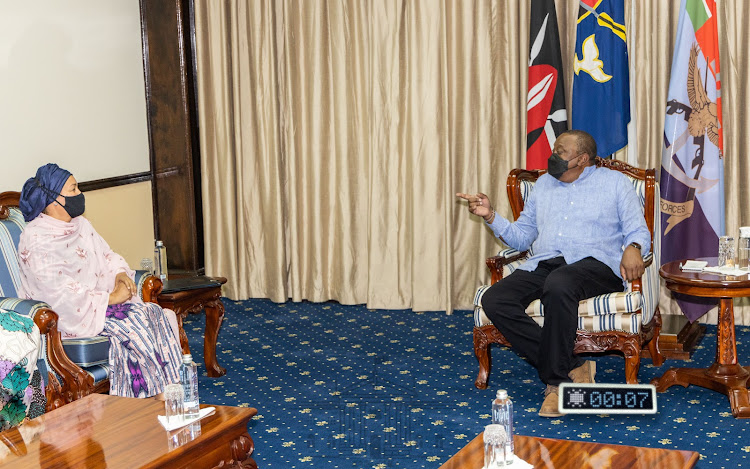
0h07
